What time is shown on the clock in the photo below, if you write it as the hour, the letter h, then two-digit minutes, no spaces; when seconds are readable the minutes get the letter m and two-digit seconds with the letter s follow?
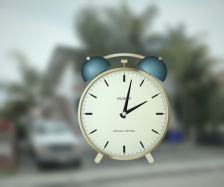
2h02
